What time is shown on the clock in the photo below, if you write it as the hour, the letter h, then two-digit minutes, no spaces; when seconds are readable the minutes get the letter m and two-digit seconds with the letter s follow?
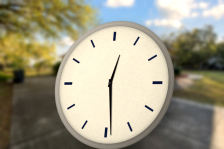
12h29
